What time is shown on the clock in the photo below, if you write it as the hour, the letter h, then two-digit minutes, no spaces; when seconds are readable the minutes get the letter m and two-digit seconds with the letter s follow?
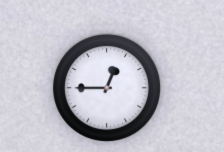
12h45
